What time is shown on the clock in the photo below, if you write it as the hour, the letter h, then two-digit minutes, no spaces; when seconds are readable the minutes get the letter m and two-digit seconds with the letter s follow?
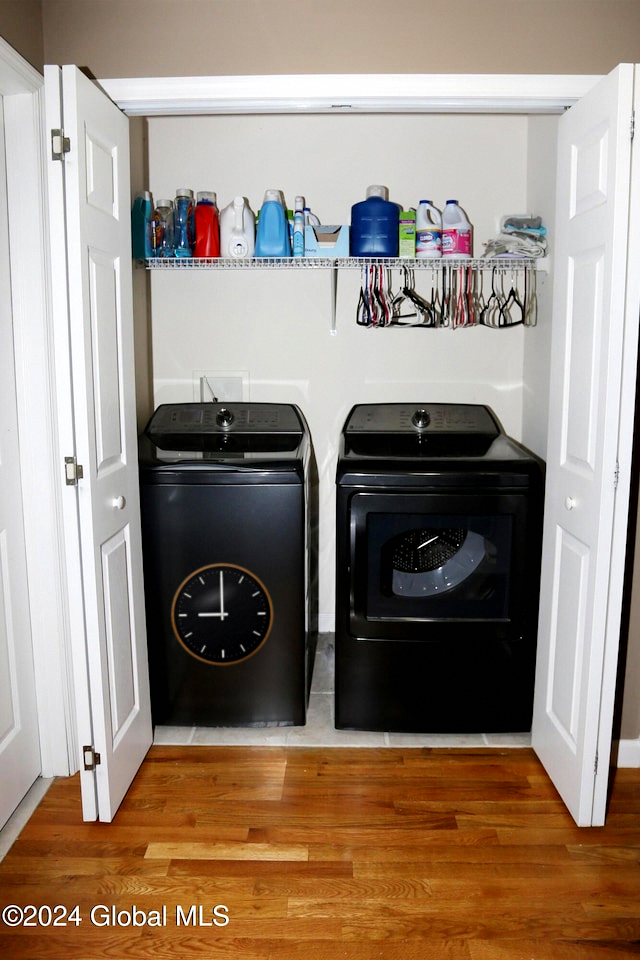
9h00
